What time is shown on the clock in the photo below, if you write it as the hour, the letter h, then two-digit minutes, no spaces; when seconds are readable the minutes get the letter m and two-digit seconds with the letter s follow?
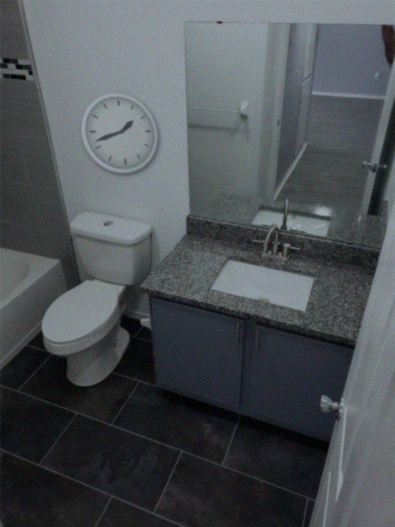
1h42
